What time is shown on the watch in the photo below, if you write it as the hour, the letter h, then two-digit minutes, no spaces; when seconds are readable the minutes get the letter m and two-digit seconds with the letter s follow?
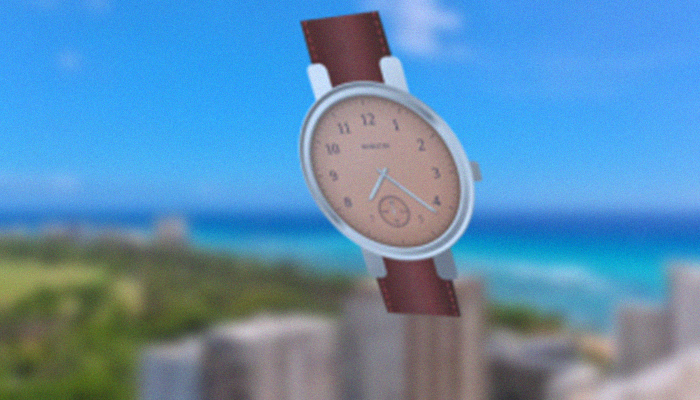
7h22
